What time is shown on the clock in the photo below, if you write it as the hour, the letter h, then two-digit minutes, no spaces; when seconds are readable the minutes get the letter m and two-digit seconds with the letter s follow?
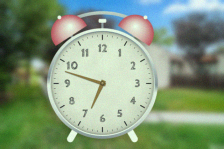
6h48
